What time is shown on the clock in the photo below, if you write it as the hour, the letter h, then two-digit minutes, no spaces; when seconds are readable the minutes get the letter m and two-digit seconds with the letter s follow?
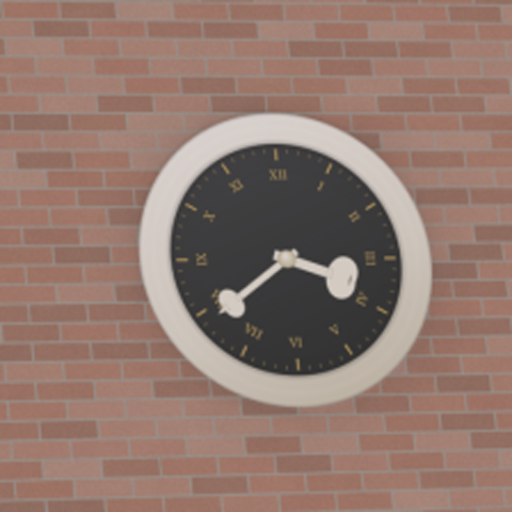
3h39
